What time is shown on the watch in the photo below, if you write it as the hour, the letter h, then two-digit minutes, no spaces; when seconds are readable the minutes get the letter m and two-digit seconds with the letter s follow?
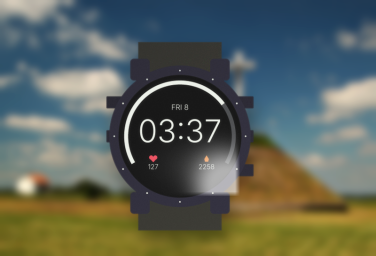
3h37
